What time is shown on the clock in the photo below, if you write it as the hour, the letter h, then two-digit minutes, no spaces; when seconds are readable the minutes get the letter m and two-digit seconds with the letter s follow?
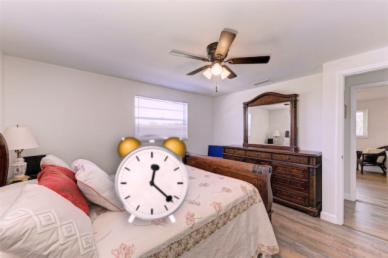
12h22
